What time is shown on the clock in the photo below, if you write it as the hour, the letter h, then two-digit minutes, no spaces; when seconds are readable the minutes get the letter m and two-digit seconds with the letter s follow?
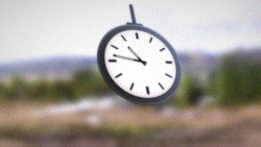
10h47
